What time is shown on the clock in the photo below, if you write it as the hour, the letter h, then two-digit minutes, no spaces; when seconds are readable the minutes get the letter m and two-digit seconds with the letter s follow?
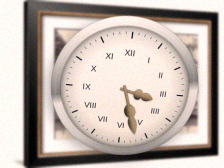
3h27
